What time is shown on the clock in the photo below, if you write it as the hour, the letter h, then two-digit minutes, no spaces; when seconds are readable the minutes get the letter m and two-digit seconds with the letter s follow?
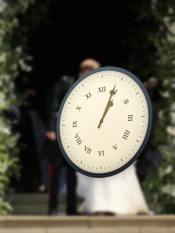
1h04
